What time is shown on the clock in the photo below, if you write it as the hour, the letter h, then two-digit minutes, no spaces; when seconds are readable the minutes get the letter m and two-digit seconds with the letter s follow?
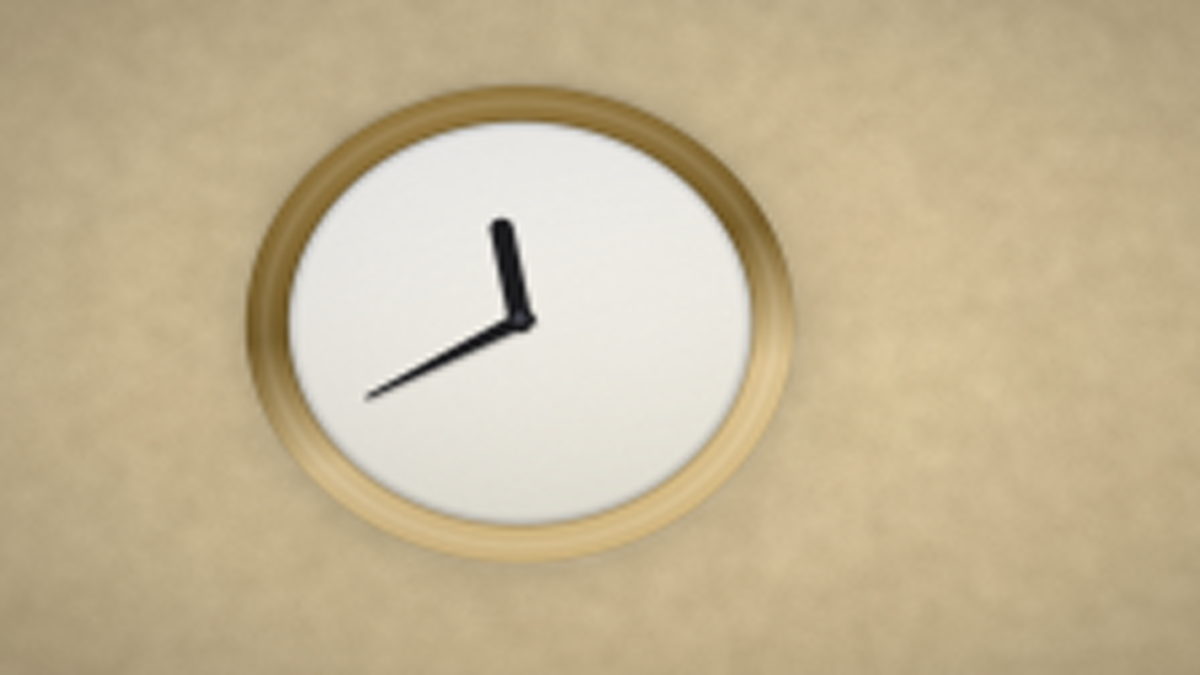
11h40
